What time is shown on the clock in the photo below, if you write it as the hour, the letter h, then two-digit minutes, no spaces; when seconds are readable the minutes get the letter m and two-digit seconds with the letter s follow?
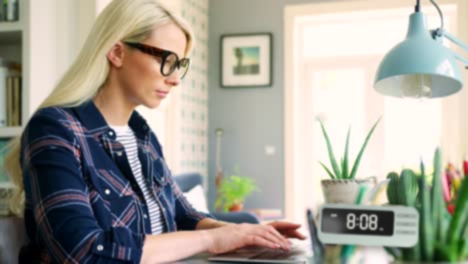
8h08
